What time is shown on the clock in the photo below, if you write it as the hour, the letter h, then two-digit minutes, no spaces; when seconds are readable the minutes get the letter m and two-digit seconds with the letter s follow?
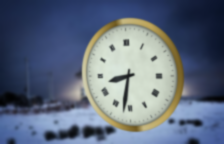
8h32
